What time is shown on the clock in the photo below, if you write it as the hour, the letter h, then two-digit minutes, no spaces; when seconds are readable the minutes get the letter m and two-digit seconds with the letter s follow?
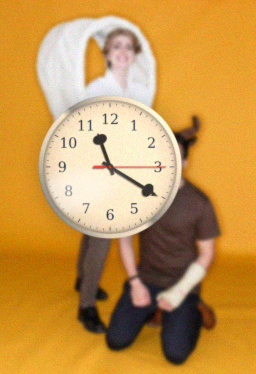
11h20m15s
